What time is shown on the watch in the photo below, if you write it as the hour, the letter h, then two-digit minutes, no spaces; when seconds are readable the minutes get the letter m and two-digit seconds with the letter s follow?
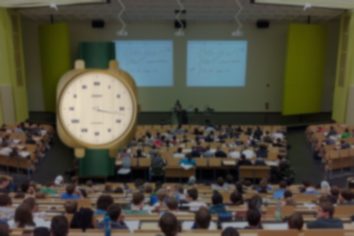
3h17
